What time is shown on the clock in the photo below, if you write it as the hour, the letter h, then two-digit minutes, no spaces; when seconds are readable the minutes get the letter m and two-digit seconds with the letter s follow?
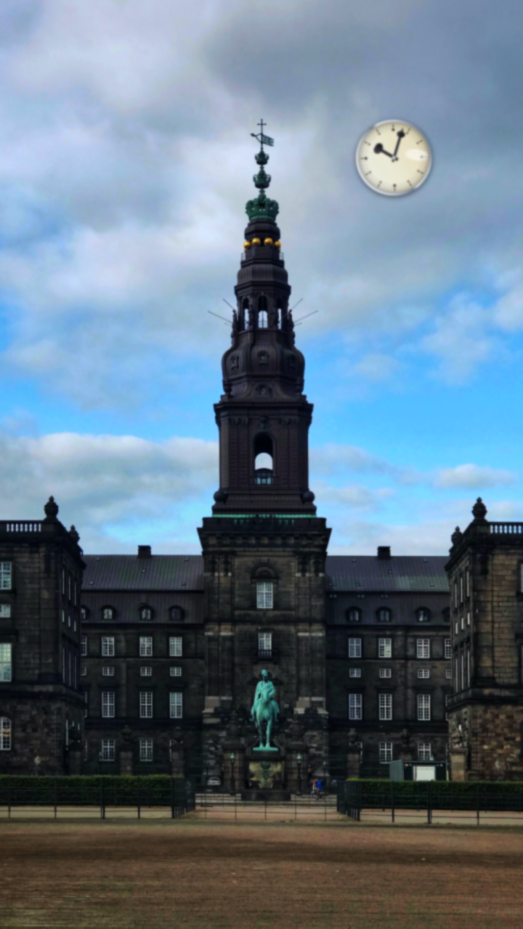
10h03
